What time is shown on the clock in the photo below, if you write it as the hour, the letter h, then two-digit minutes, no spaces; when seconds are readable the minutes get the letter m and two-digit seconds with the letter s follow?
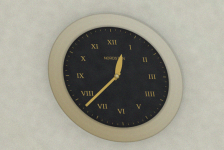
12h38
